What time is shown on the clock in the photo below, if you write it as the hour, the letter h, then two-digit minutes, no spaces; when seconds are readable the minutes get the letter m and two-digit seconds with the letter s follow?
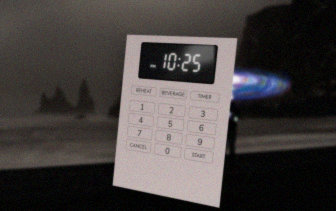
10h25
